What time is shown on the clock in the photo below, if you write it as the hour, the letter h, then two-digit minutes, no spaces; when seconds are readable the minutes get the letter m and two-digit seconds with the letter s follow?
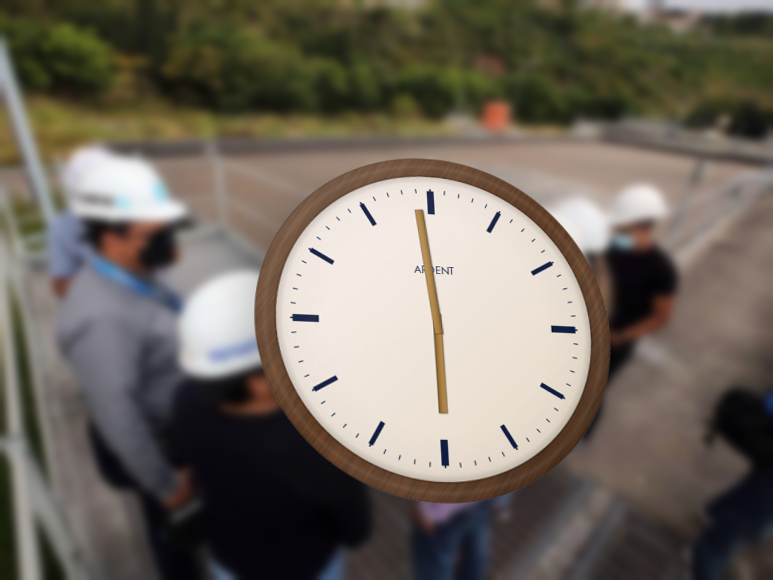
5h59
